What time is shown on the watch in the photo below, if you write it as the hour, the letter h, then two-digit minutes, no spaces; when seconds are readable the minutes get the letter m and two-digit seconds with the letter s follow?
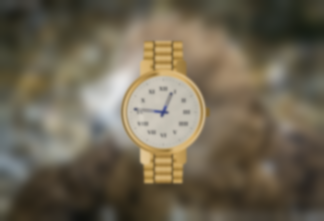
12h46
